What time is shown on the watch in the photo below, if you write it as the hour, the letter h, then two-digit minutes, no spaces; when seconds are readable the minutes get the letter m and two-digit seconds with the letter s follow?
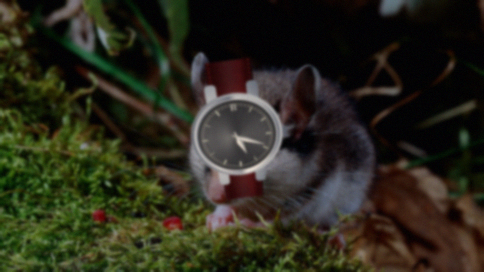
5h19
